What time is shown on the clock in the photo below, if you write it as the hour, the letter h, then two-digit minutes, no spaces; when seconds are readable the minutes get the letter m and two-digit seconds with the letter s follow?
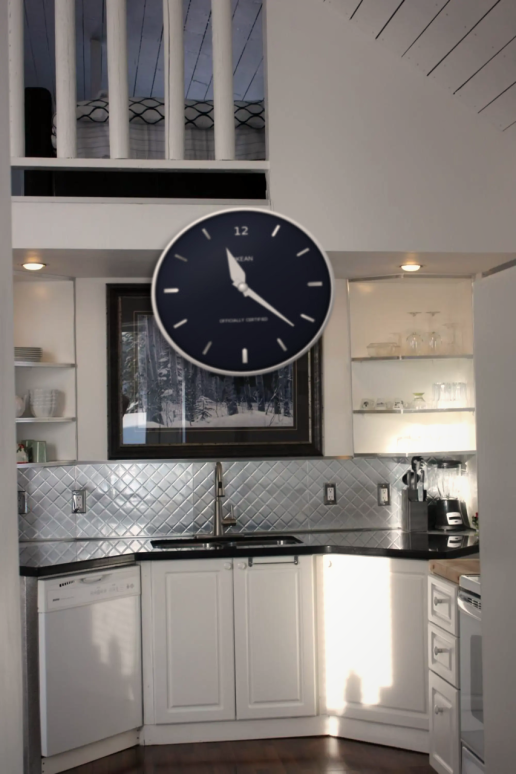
11h22
